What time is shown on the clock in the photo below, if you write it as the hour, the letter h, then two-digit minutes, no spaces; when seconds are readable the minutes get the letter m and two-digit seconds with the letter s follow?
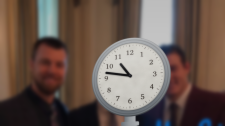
10h47
